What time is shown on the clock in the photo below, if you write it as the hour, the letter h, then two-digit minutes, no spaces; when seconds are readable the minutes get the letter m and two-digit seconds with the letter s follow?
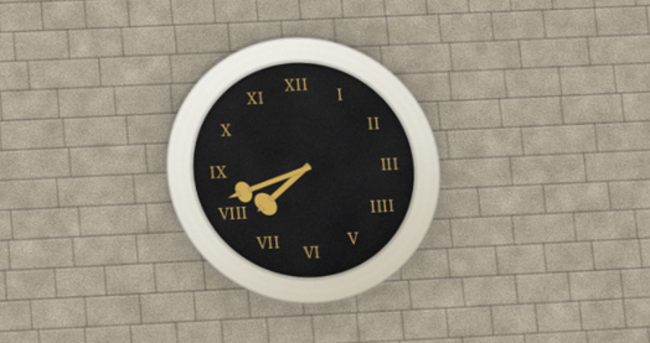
7h42
